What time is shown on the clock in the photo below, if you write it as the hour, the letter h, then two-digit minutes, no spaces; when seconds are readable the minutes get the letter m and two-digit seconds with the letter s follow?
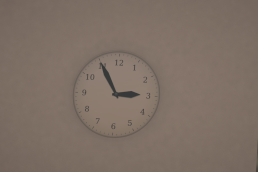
2h55
